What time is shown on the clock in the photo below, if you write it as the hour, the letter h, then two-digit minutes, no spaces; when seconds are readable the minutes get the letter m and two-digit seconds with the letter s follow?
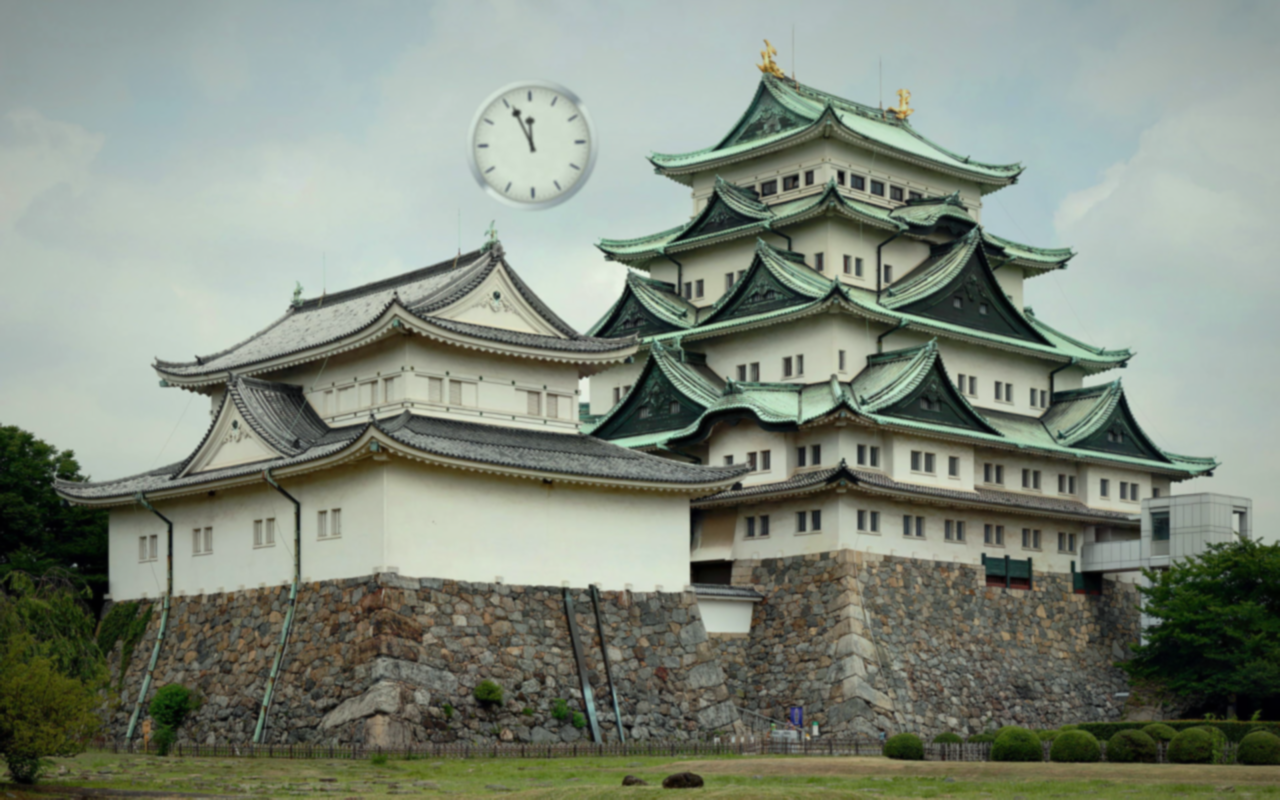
11h56
